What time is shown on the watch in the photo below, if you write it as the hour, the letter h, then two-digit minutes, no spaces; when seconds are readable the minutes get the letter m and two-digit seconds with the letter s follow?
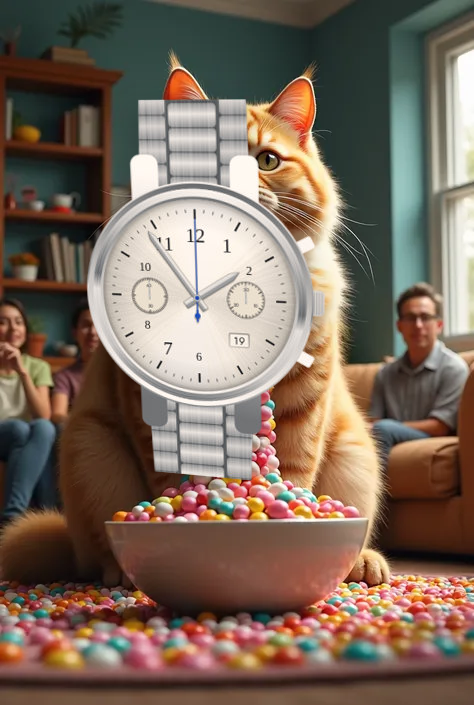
1h54
